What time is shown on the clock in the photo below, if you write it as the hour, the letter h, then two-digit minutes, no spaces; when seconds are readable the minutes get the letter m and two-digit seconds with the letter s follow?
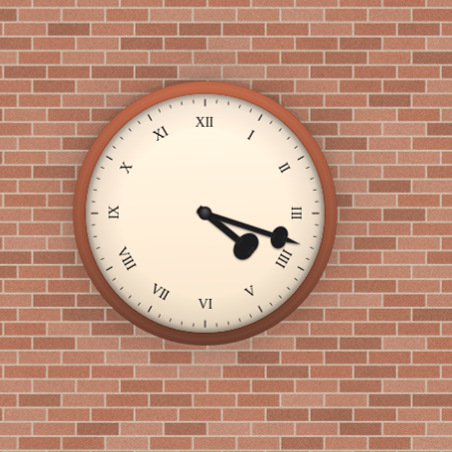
4h18
